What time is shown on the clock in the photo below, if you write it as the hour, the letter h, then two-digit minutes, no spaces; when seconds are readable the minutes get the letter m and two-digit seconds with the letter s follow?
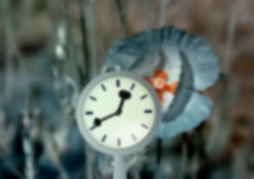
12h41
